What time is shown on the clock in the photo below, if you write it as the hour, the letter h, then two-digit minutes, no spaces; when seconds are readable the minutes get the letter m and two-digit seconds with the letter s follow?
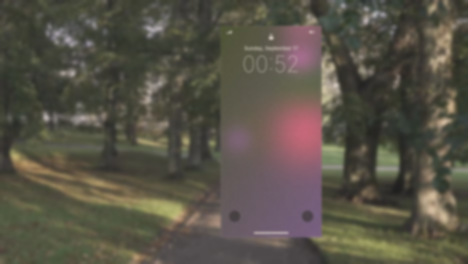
0h52
